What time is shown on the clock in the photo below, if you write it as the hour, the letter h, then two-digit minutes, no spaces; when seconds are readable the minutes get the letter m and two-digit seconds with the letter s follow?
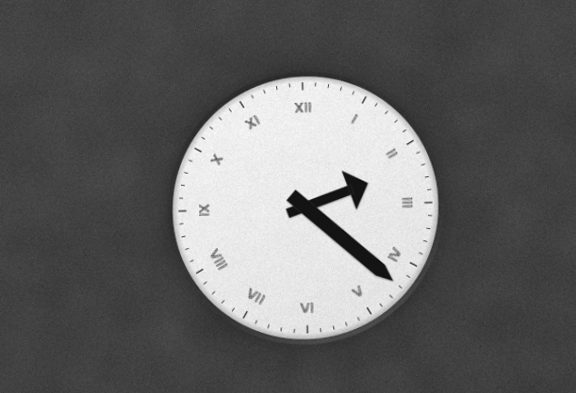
2h22
